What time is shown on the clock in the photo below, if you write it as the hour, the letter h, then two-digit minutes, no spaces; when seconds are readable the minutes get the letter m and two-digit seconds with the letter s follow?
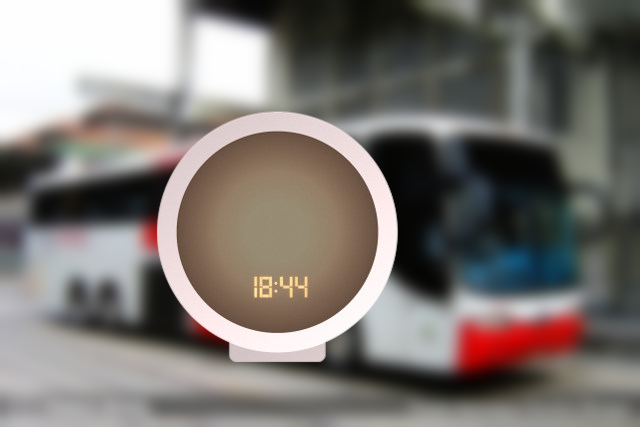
18h44
